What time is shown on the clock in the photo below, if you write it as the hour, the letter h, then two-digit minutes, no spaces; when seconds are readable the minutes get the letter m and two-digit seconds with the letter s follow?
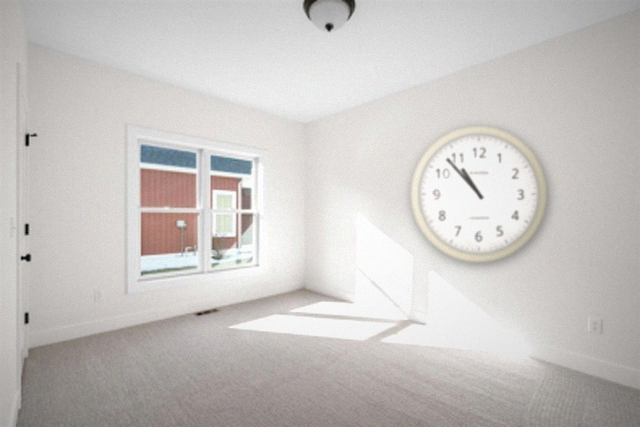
10h53
